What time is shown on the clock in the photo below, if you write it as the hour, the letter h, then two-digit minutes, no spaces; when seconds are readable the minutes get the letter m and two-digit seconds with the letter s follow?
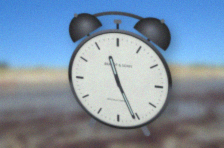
11h26
